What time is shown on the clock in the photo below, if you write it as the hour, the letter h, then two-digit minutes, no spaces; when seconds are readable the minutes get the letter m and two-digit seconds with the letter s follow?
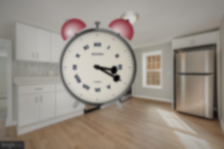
3h20
